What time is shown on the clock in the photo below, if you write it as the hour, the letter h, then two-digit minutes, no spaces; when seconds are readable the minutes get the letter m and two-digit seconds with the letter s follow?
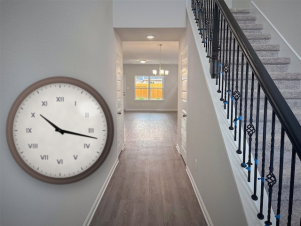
10h17
